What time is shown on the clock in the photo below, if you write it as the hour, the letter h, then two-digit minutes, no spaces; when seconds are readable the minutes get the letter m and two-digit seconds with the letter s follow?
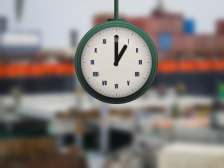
1h00
